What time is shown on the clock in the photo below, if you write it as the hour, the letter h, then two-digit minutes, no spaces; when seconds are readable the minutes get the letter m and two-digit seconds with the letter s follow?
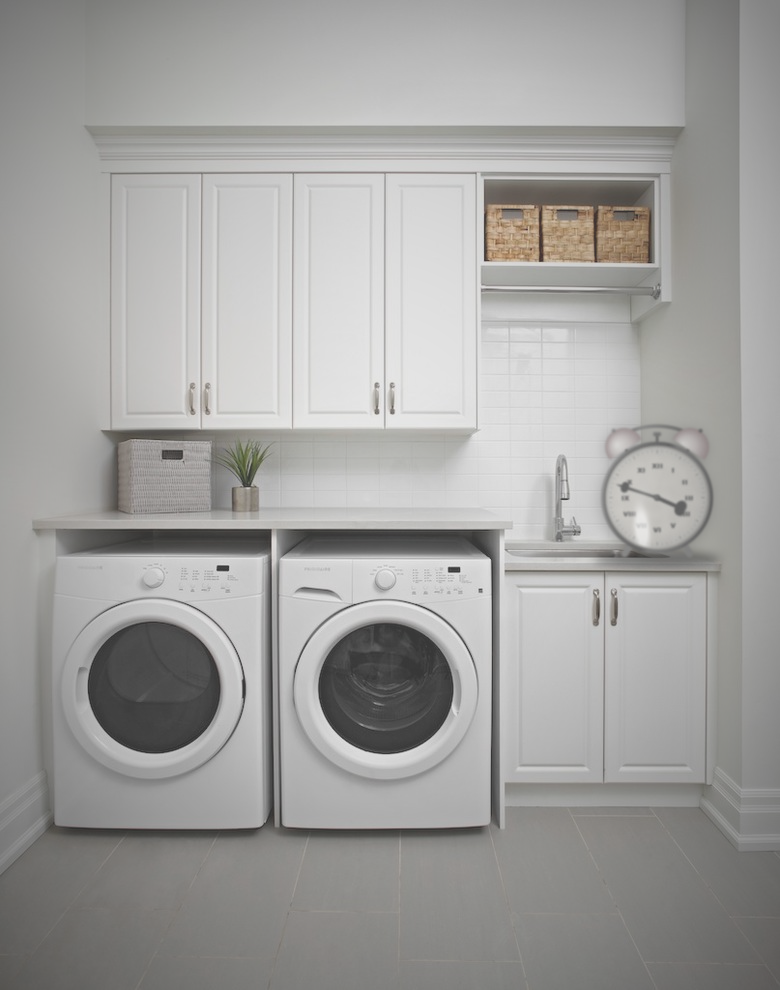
3h48
